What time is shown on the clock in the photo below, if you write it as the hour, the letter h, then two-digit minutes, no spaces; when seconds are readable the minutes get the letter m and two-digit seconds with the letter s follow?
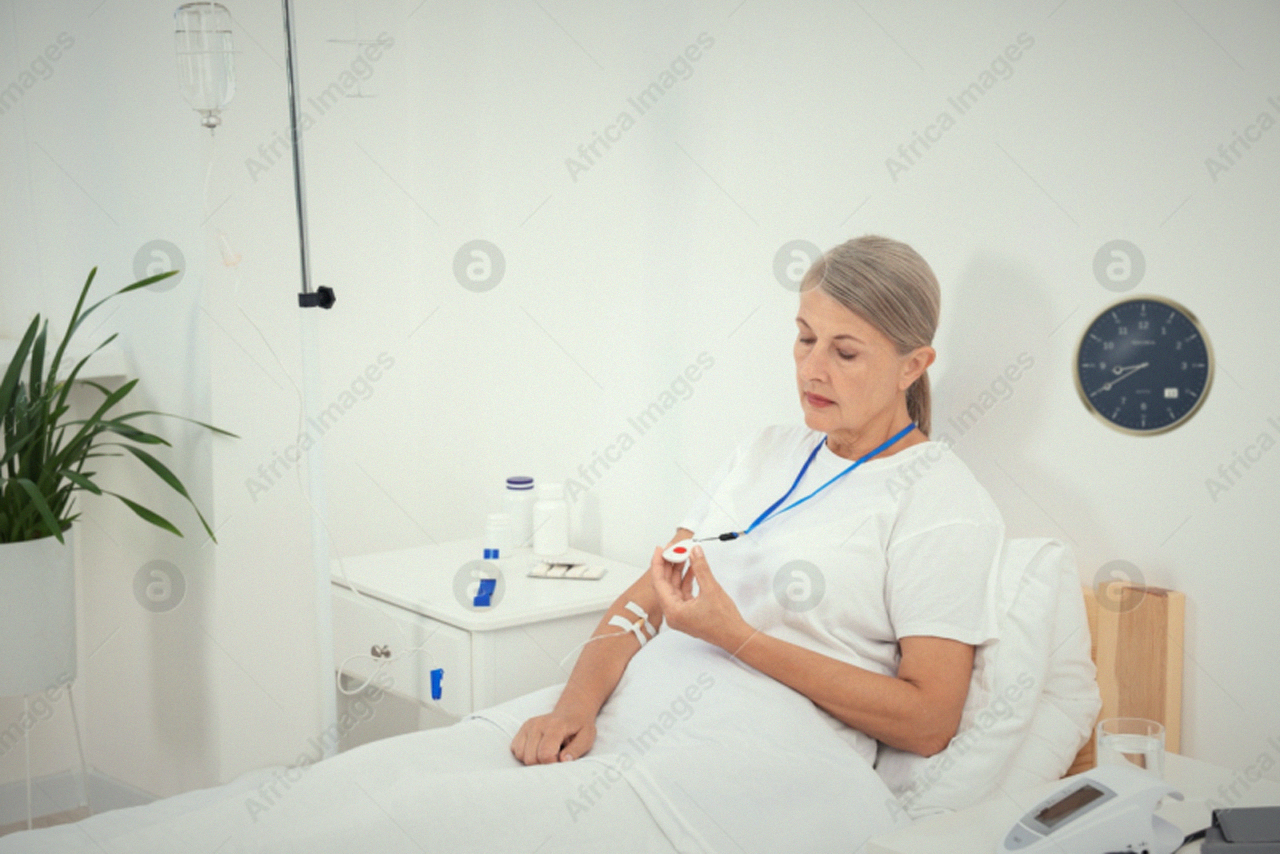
8h40
